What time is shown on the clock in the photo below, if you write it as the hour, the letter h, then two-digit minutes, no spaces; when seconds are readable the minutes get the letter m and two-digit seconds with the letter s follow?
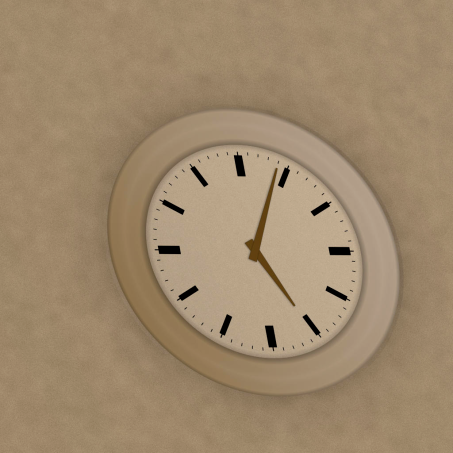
5h04
